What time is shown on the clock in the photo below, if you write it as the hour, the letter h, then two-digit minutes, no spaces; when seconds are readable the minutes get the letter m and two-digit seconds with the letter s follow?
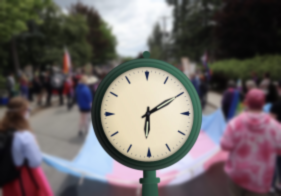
6h10
